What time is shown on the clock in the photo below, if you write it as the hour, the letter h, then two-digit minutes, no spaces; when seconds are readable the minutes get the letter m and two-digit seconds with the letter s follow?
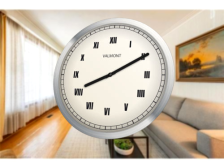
8h10
